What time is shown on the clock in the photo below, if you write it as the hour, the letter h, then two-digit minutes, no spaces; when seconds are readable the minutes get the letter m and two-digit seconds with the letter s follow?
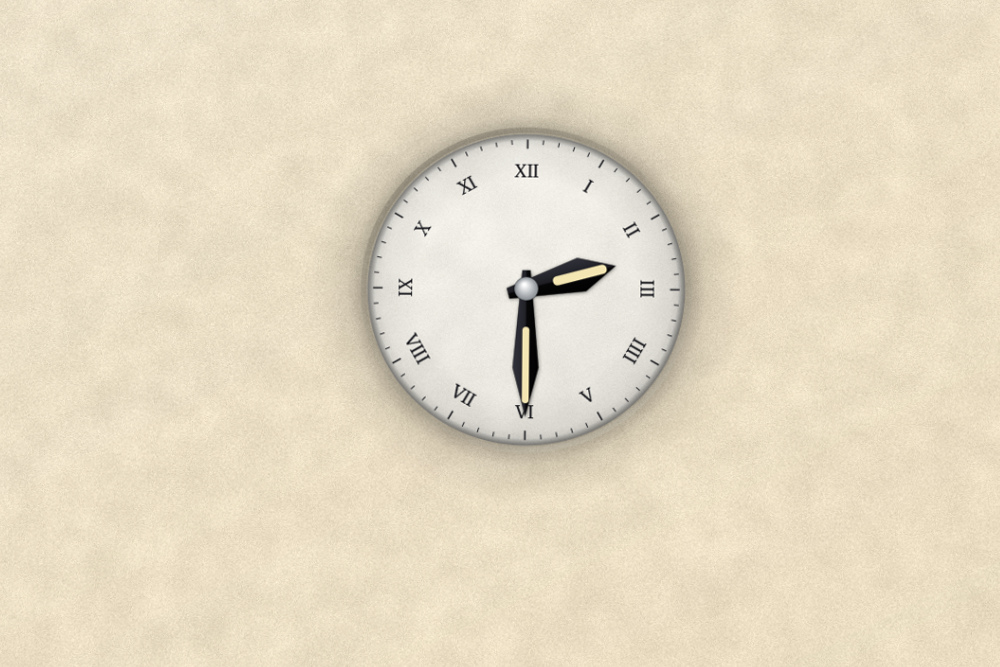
2h30
